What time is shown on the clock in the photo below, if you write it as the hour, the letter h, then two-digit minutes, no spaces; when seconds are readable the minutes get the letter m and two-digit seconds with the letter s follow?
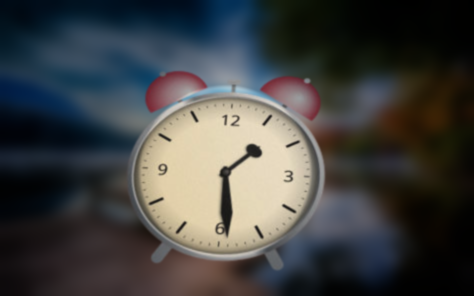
1h29
